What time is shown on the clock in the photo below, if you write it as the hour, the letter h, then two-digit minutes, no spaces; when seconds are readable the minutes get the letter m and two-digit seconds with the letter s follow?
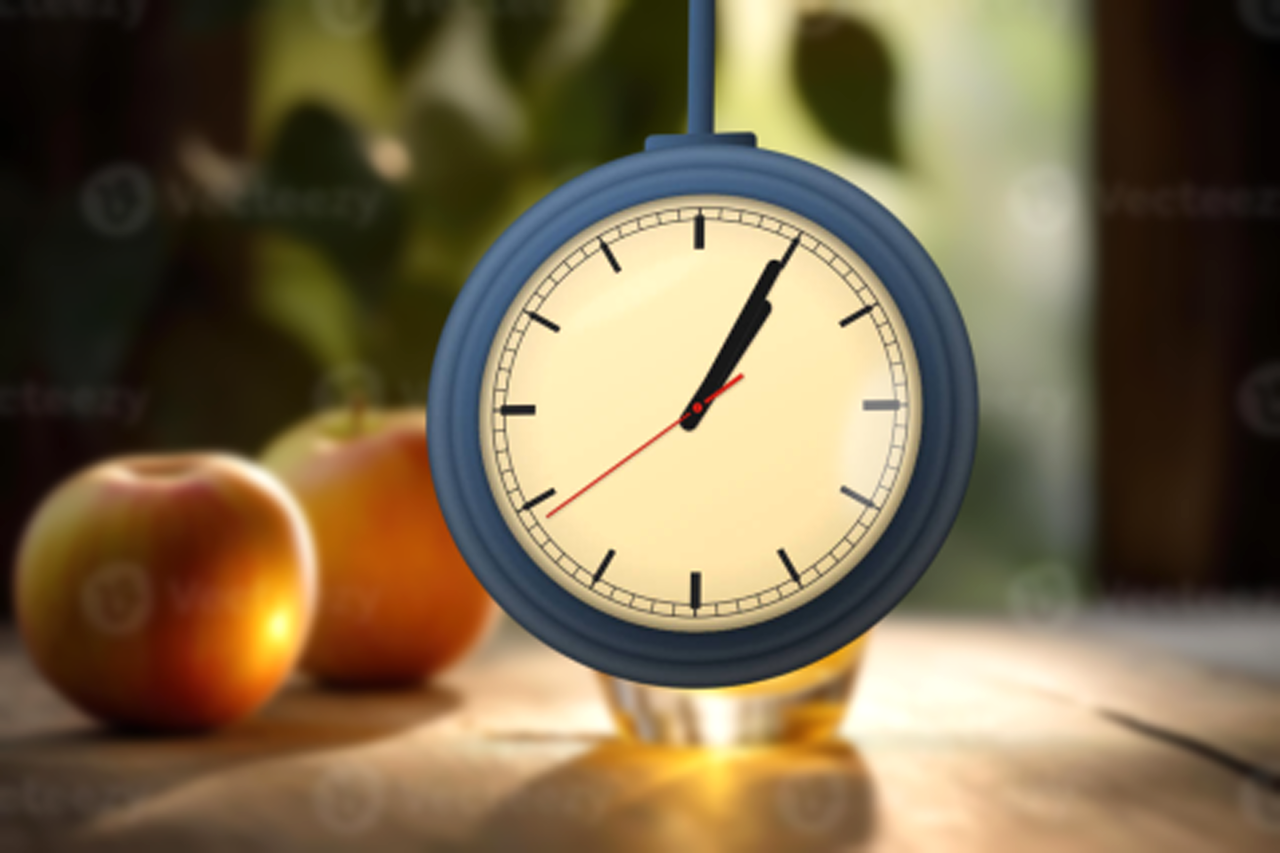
1h04m39s
